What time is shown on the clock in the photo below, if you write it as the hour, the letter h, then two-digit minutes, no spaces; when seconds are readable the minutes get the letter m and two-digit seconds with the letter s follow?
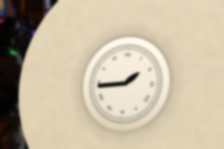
1h44
